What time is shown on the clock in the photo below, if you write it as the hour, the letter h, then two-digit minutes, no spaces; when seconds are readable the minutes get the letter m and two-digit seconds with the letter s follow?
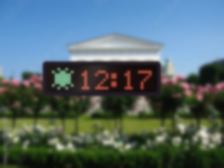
12h17
